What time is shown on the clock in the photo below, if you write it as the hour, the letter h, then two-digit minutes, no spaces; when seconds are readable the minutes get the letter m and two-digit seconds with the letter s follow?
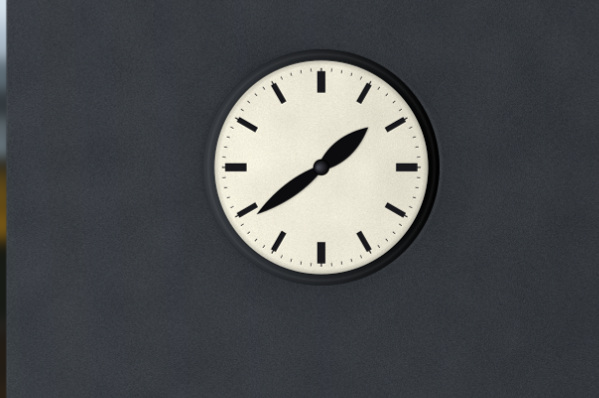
1h39
